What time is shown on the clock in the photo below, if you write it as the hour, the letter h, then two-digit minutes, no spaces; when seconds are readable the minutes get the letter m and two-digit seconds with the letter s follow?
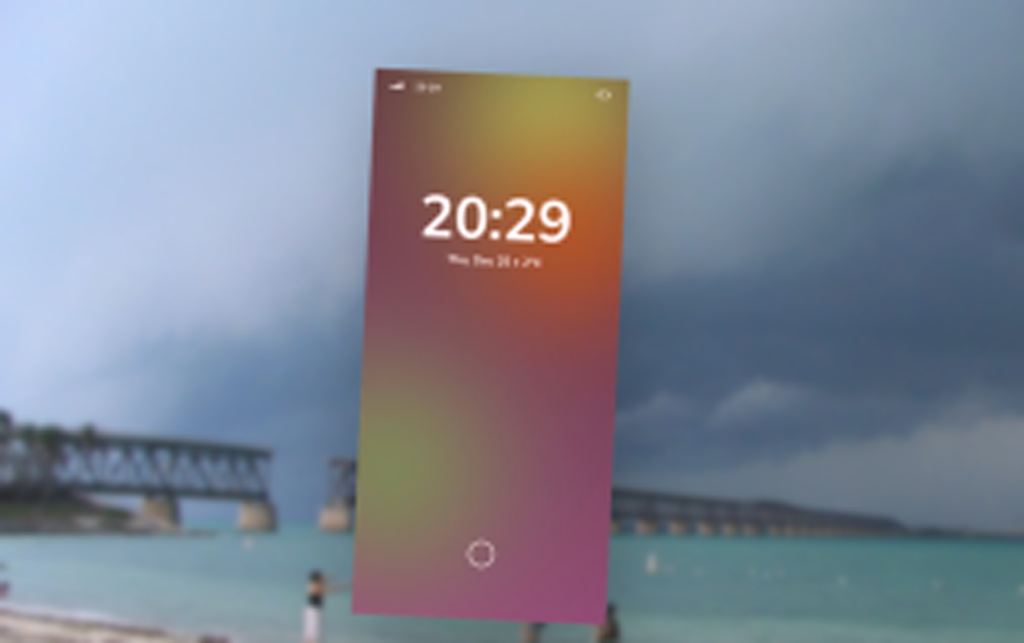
20h29
